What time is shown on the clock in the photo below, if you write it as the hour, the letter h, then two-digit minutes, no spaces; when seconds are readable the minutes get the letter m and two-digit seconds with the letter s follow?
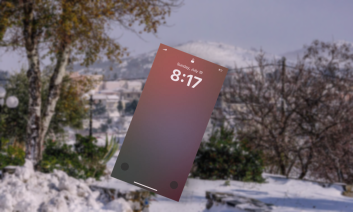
8h17
